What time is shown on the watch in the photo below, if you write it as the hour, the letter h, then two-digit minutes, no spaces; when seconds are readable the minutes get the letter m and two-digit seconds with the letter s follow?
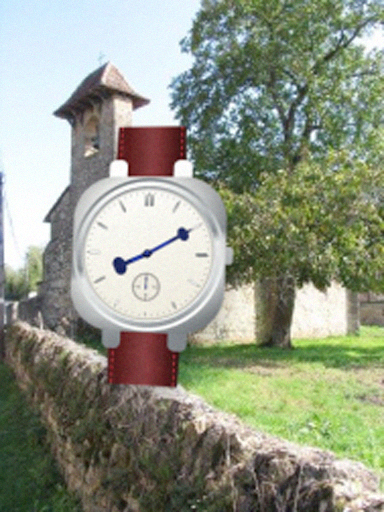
8h10
